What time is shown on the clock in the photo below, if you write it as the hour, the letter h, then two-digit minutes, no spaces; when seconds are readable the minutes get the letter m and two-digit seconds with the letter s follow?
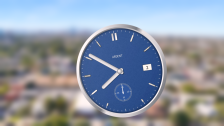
7h51
